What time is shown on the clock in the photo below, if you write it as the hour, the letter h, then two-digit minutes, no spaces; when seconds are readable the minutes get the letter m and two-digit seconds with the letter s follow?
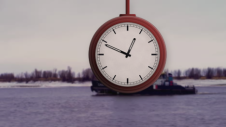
12h49
